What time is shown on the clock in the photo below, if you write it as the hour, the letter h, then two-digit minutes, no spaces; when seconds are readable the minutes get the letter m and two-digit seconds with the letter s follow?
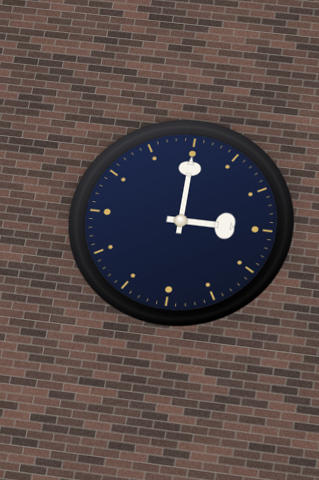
3h00
